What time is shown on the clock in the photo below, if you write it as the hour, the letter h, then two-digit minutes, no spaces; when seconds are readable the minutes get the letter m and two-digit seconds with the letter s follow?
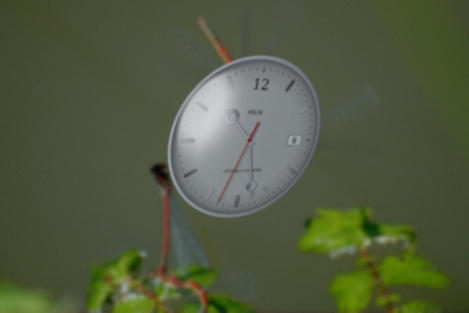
10h27m33s
